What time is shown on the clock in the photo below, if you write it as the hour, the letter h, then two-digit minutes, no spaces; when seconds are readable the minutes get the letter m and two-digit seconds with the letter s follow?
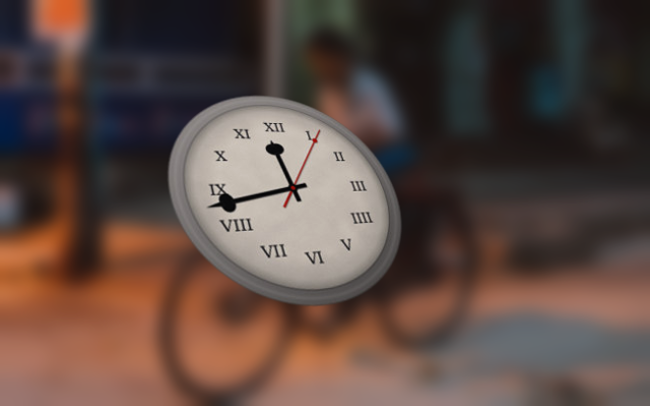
11h43m06s
